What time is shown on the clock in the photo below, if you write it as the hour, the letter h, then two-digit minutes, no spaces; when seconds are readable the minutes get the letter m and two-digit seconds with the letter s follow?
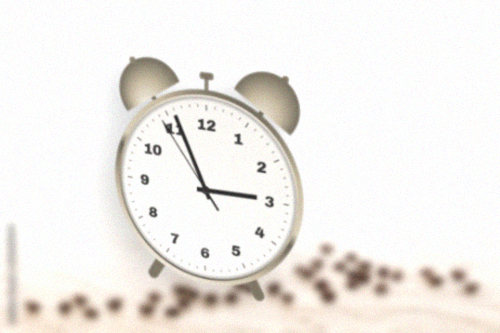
2h55m54s
